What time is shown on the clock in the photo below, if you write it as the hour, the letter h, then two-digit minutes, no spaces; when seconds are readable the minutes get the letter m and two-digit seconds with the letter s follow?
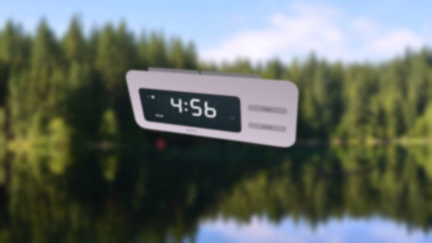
4h56
